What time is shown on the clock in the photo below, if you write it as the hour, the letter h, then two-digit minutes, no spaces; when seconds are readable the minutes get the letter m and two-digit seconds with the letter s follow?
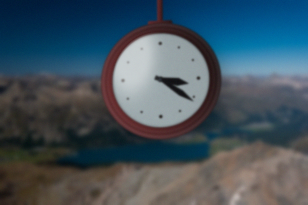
3h21
